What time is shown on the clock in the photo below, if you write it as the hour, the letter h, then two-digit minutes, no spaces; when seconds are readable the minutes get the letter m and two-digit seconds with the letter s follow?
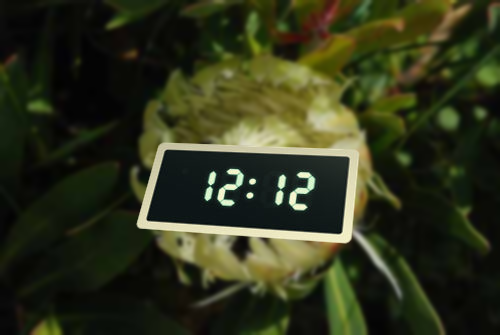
12h12
